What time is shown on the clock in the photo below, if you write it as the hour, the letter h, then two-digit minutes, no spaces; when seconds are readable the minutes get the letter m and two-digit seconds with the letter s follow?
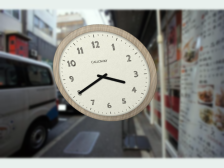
3h40
